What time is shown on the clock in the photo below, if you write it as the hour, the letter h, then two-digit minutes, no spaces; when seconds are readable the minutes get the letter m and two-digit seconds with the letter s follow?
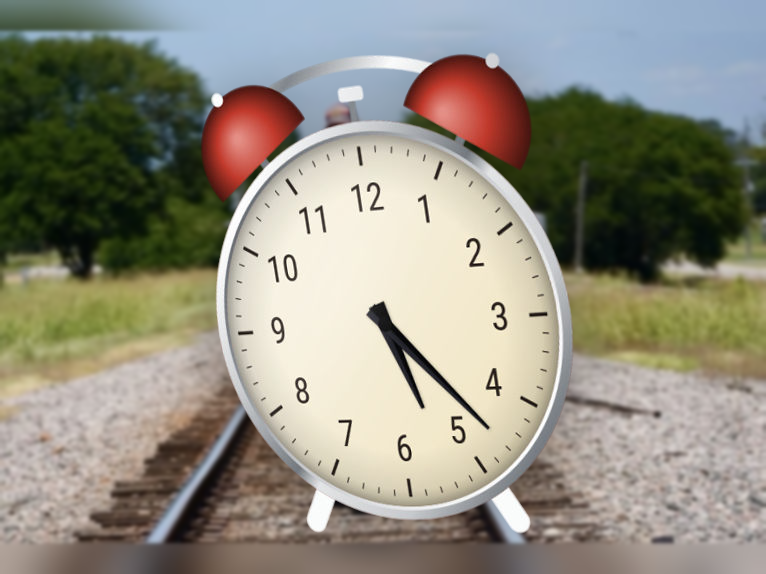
5h23
